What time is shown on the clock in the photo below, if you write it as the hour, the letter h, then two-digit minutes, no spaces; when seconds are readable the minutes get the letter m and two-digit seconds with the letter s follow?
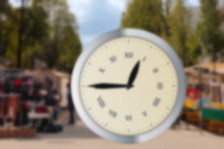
12h45
